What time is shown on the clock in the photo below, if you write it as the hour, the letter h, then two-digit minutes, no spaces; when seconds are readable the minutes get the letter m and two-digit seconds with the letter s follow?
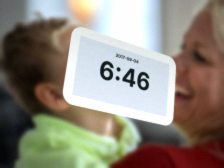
6h46
